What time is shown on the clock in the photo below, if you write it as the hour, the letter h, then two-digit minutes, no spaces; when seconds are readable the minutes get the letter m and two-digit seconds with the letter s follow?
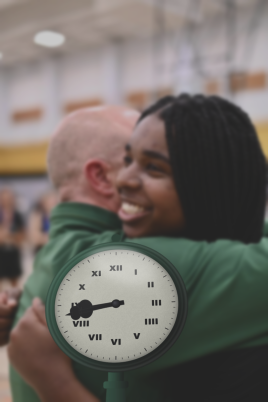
8h43
